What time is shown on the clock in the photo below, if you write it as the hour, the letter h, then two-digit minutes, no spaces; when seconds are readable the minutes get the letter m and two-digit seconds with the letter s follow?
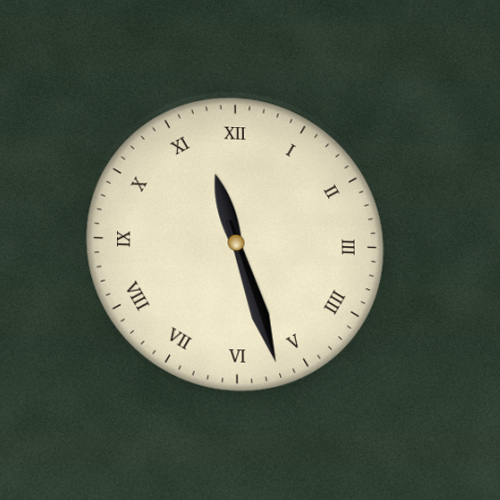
11h27
